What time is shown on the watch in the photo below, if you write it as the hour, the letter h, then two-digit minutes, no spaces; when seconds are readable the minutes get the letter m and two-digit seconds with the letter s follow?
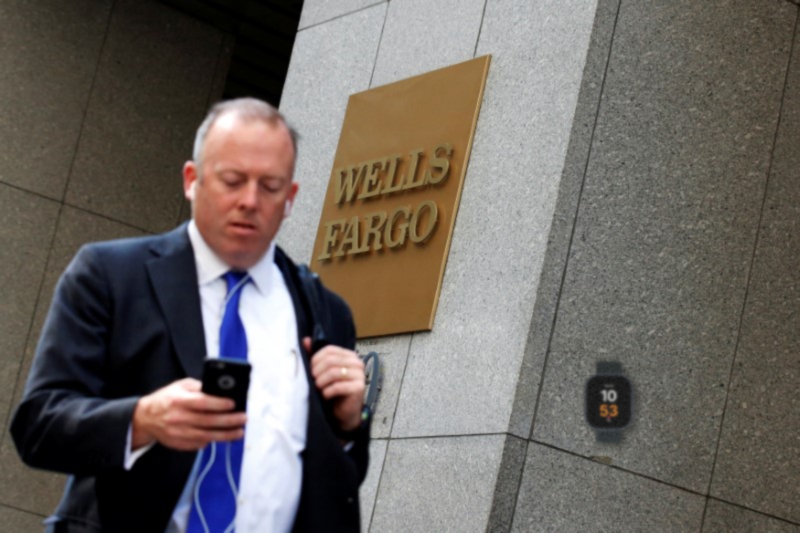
10h53
